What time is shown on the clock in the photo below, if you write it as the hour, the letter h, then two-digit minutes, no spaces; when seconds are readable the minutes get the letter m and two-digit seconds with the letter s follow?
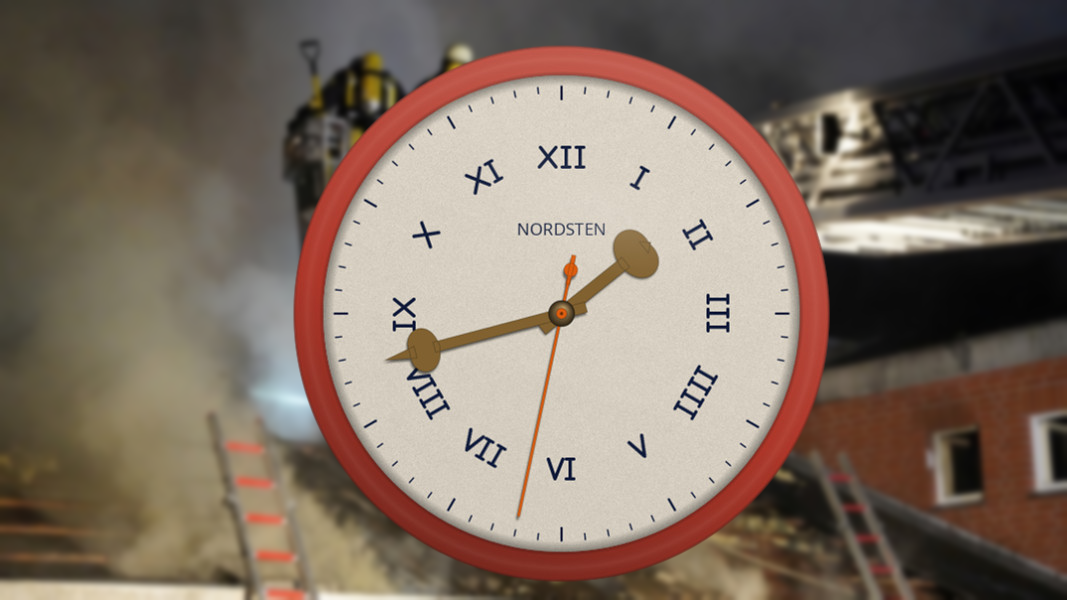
1h42m32s
